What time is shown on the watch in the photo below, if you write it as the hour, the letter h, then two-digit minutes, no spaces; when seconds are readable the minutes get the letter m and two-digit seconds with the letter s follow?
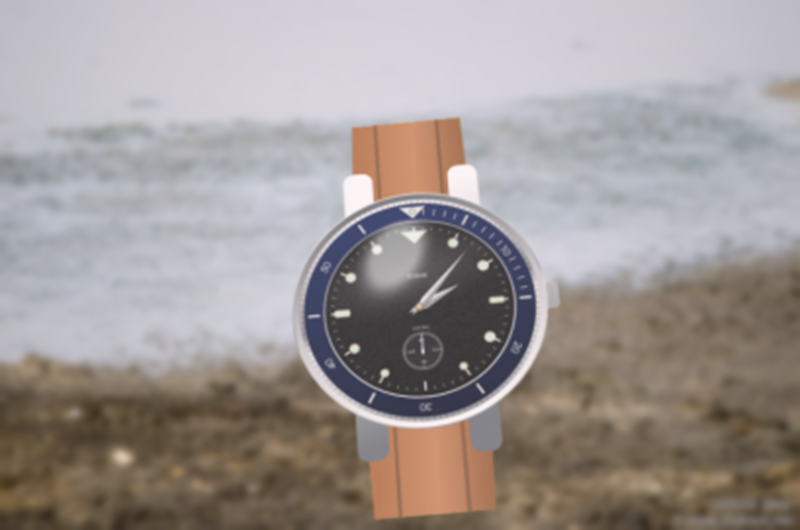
2h07
